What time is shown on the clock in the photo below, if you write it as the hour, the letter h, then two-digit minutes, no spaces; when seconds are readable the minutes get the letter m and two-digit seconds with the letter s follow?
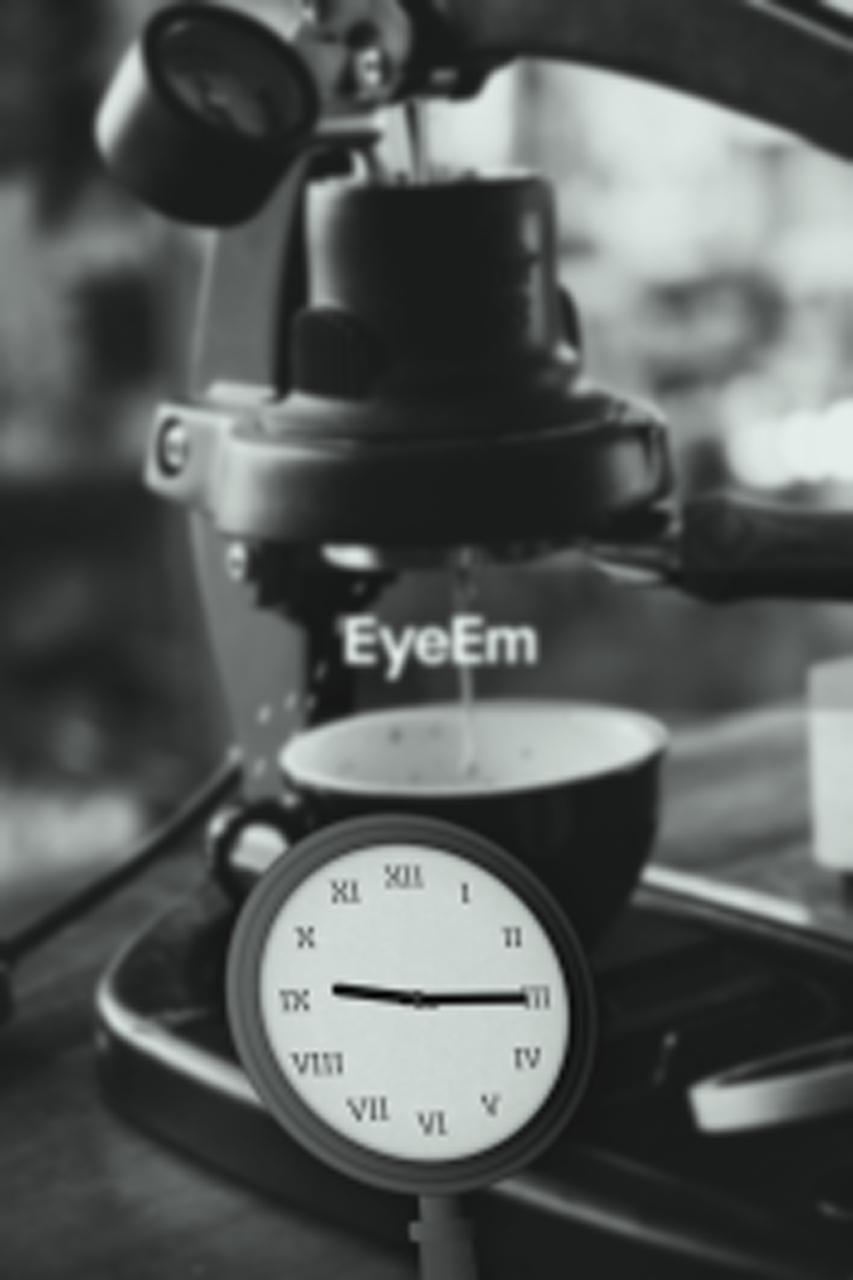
9h15
